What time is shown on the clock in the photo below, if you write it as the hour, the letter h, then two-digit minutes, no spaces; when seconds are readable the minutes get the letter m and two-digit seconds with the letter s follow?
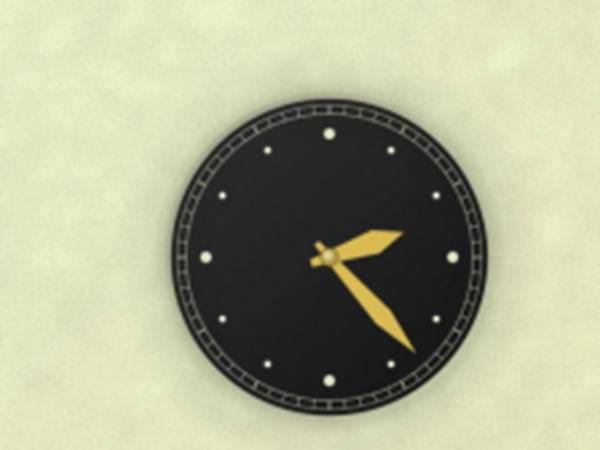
2h23
